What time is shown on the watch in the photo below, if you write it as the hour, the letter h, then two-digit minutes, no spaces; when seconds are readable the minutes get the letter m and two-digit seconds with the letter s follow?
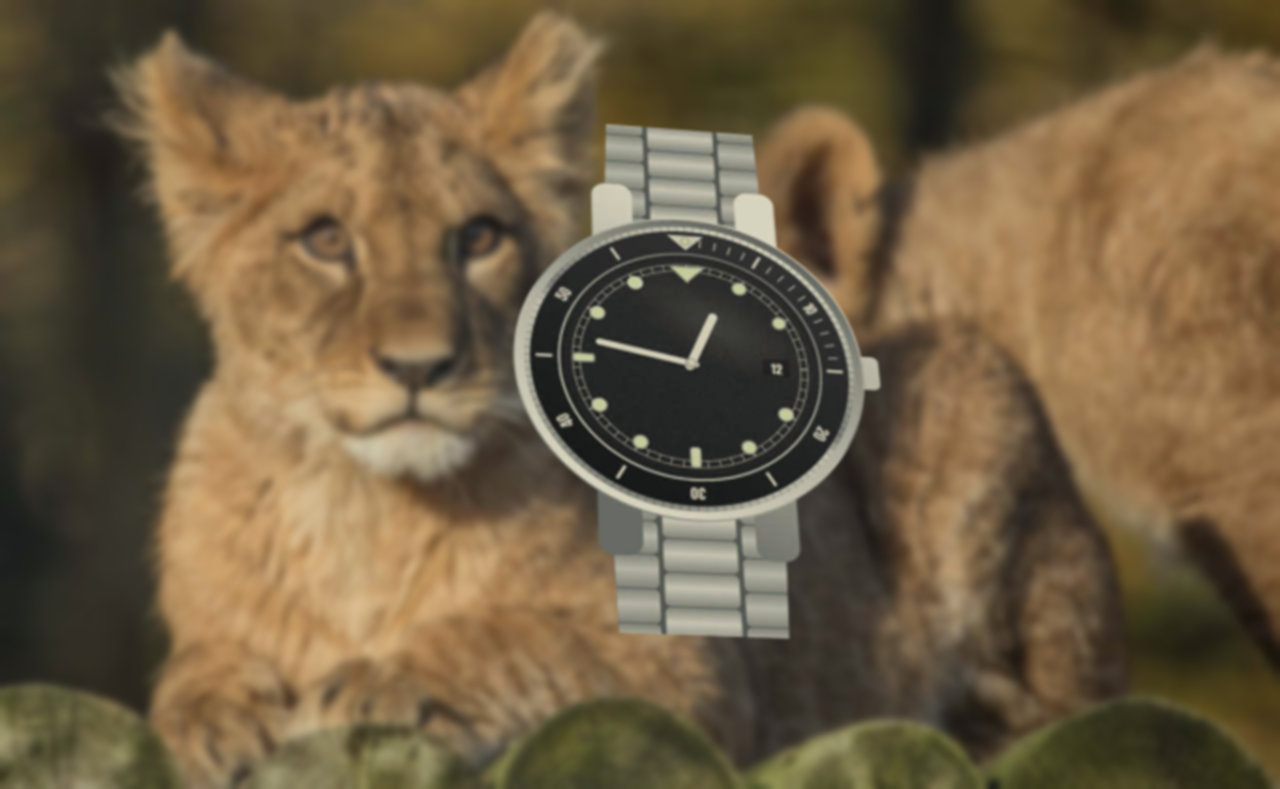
12h47
